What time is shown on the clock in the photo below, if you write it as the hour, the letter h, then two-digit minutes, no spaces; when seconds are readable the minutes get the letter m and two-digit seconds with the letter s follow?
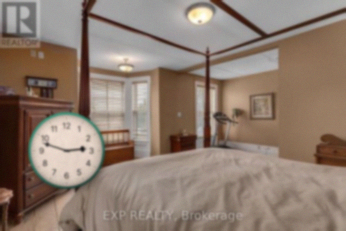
2h48
